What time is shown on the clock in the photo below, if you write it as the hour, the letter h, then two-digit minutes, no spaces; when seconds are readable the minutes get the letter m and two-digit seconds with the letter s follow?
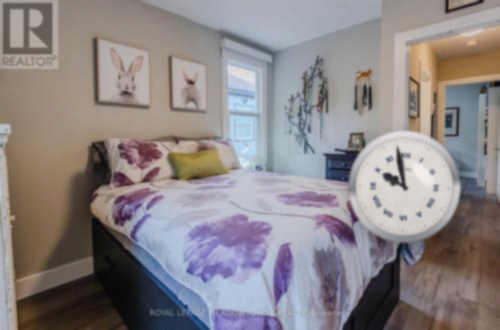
9h58
